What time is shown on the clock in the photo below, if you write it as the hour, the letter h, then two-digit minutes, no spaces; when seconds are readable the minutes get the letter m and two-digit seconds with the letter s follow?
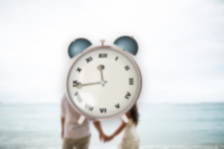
11h44
